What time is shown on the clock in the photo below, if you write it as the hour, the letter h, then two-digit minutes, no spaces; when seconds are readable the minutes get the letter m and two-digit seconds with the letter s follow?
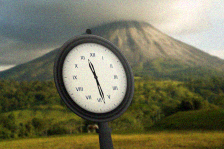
11h28
